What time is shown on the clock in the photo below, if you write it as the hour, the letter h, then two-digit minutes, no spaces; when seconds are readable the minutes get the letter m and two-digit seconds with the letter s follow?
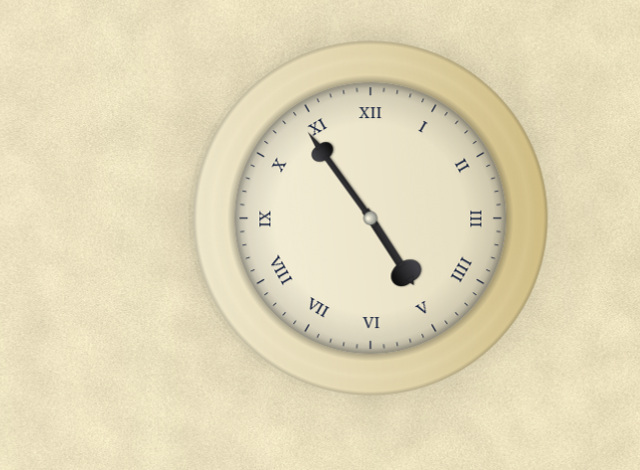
4h54
